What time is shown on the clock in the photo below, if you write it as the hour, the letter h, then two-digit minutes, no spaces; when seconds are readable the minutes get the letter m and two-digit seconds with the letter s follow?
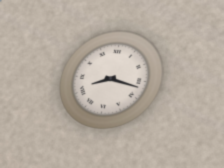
8h17
